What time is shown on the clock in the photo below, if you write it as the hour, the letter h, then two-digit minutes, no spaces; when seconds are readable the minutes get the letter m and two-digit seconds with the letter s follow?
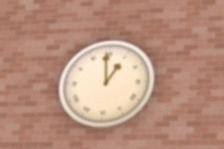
12h59
